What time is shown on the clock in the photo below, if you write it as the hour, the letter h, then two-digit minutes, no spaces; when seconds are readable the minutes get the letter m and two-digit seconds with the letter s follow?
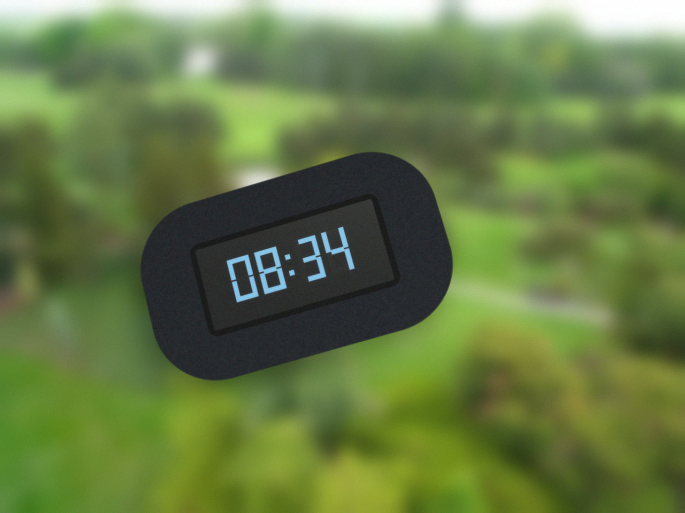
8h34
